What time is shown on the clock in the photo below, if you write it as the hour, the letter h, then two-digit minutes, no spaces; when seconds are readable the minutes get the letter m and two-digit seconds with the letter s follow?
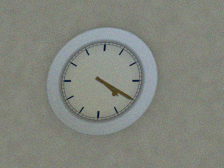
4h20
